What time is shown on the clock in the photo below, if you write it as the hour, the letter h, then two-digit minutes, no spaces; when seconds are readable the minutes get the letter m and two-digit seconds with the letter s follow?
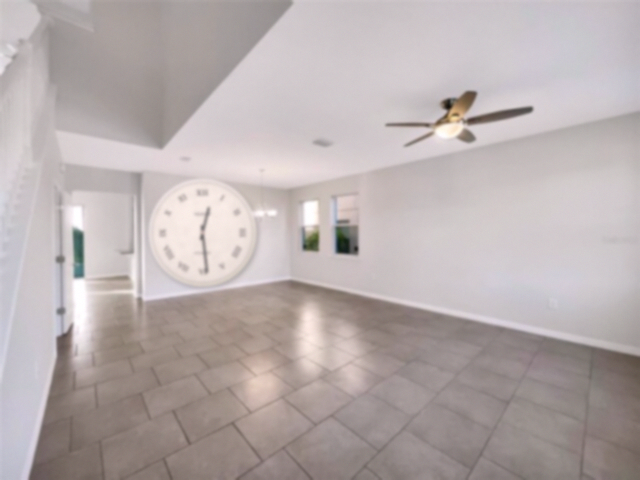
12h29
